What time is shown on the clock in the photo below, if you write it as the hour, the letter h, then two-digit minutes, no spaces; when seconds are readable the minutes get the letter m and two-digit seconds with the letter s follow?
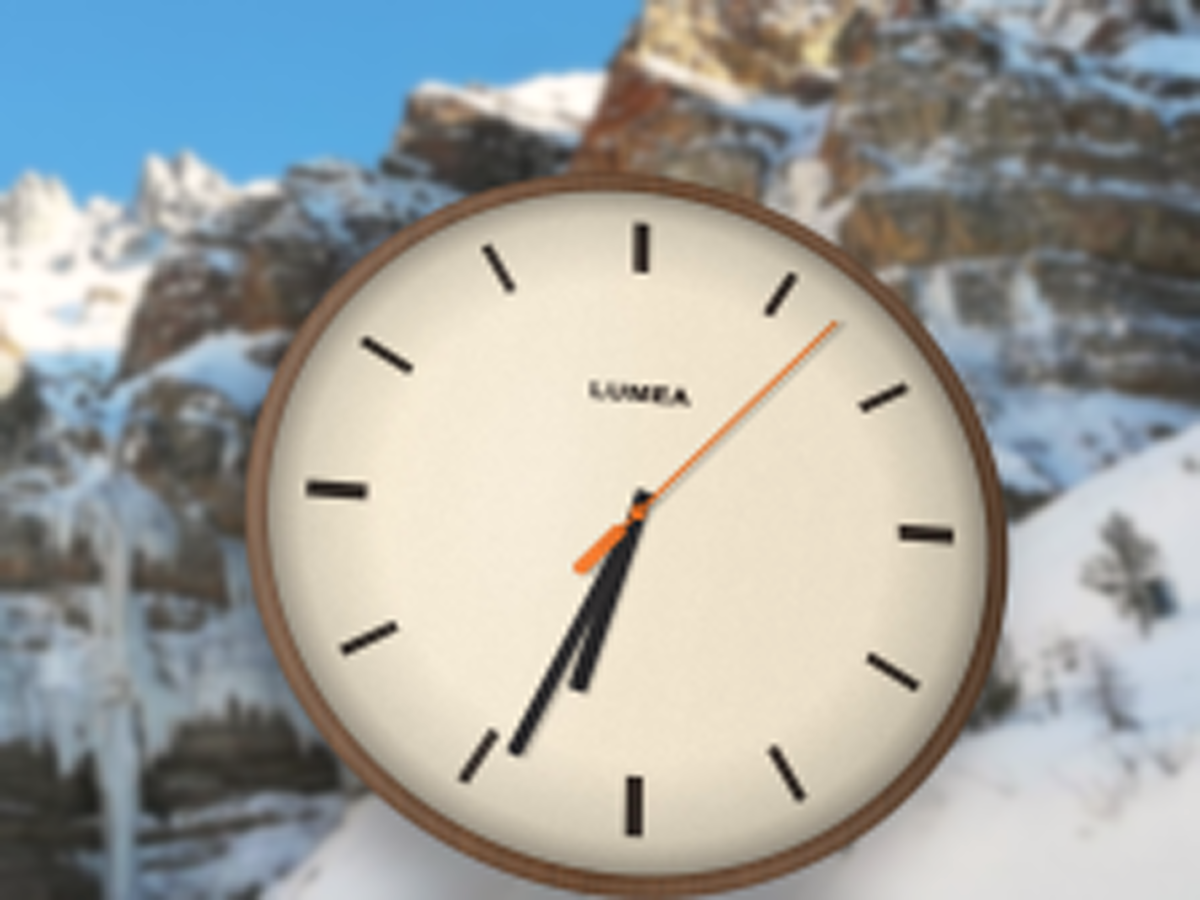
6h34m07s
